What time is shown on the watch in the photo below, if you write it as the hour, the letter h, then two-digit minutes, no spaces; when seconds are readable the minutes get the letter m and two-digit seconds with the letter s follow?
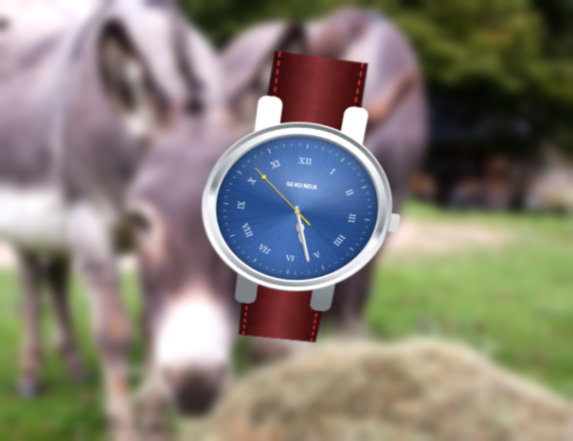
5h26m52s
